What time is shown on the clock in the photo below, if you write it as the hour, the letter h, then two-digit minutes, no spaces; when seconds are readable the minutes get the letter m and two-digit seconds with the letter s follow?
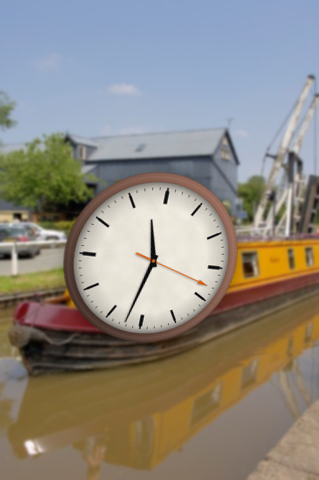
11h32m18s
